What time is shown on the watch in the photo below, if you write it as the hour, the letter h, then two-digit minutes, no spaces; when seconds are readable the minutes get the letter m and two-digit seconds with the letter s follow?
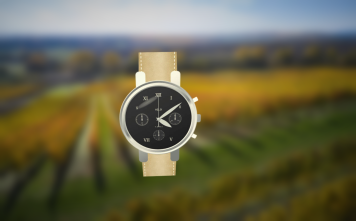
4h09
